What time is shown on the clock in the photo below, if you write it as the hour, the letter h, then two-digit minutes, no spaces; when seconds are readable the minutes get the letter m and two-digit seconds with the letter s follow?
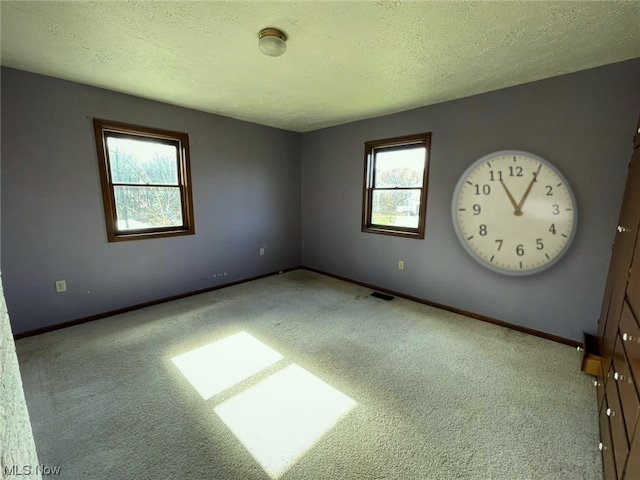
11h05
